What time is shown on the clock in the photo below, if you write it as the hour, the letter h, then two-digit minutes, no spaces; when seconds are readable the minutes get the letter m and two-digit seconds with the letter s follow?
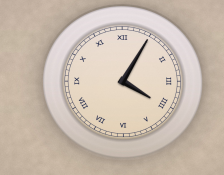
4h05
